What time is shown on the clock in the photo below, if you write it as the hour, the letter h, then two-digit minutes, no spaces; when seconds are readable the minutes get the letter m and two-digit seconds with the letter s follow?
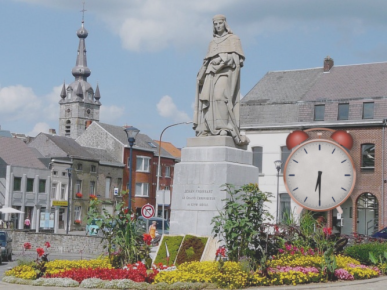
6h30
